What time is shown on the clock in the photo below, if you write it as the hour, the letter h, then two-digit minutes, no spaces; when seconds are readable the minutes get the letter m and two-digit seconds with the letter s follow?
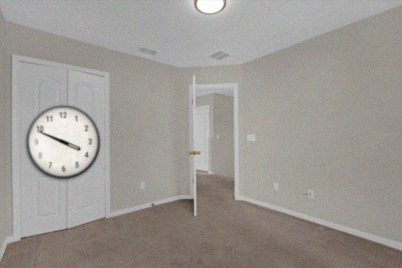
3h49
